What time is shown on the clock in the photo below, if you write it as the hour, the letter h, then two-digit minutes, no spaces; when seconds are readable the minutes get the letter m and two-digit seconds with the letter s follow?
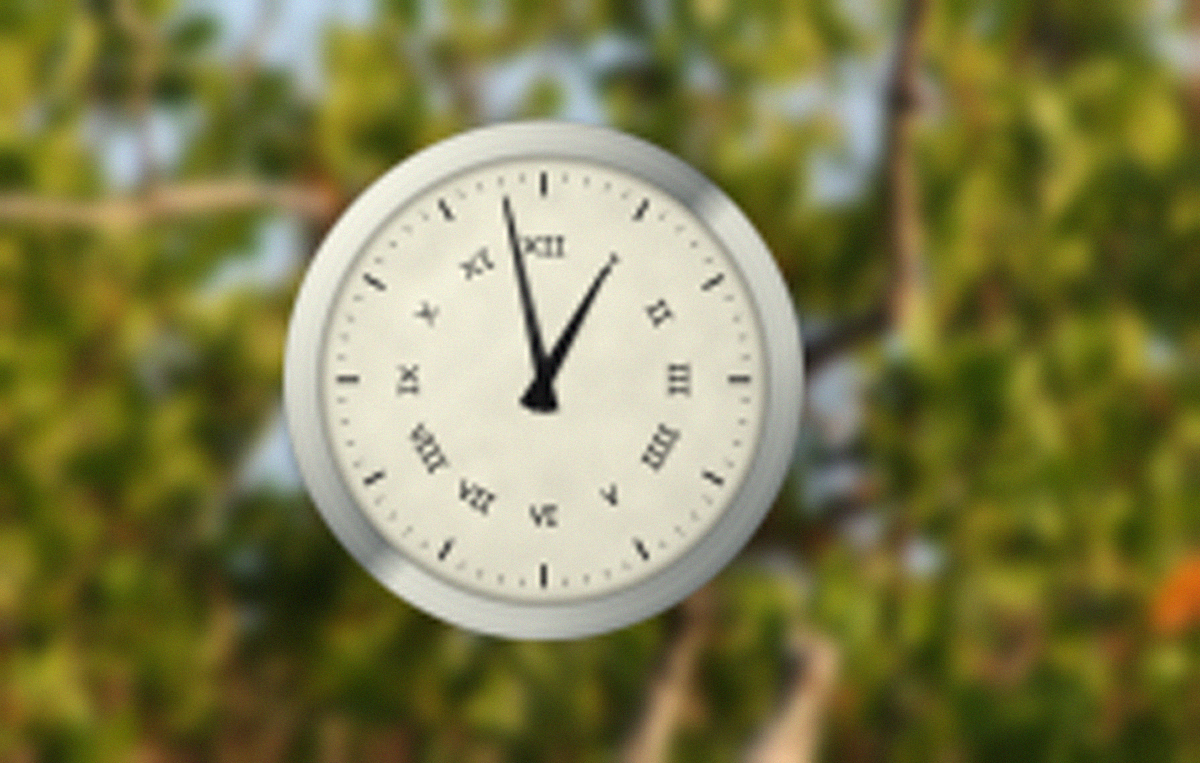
12h58
